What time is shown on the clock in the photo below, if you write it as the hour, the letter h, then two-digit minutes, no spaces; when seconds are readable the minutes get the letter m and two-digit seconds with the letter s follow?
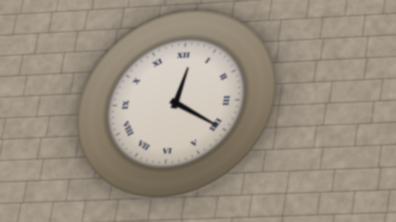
12h20
